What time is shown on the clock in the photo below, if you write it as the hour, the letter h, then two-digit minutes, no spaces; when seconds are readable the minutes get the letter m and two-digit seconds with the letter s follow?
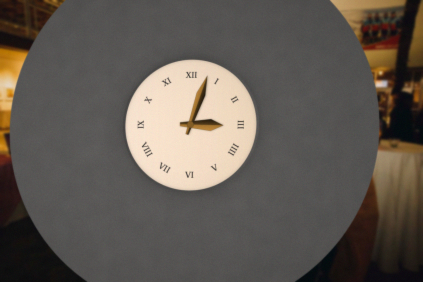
3h03
